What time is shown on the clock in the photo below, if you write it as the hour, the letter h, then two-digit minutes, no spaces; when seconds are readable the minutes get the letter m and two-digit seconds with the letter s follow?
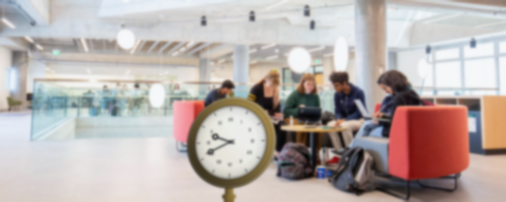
9h41
